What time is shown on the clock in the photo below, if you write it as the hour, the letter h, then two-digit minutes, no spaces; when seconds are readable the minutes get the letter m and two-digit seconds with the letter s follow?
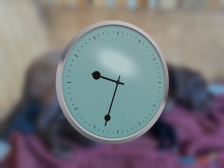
9h33
